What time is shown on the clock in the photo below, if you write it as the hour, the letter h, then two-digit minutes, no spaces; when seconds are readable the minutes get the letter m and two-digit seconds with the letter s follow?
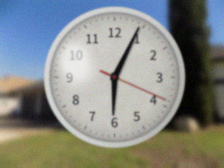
6h04m19s
